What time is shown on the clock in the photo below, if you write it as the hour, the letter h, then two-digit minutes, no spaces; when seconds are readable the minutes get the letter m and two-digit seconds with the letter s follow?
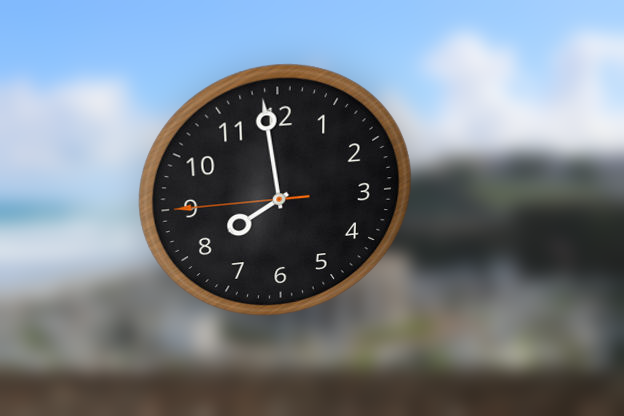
7h58m45s
